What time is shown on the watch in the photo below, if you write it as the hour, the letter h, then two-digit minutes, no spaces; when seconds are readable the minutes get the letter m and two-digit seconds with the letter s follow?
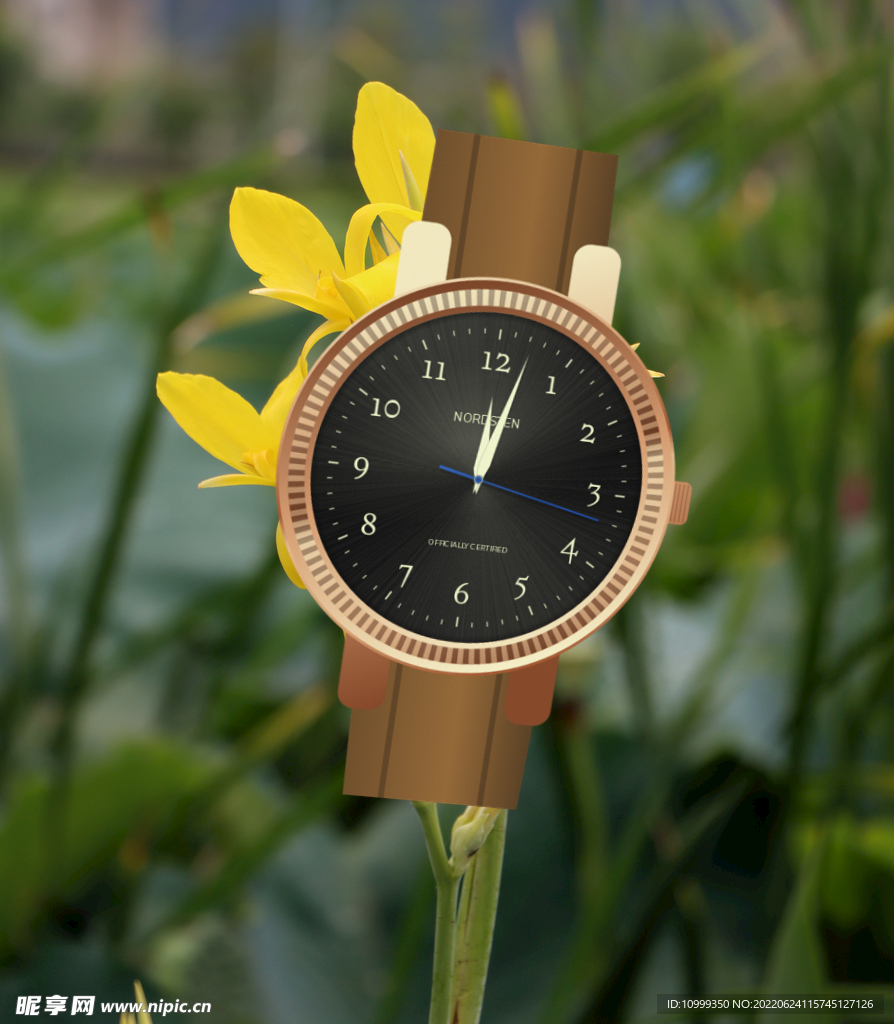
12h02m17s
